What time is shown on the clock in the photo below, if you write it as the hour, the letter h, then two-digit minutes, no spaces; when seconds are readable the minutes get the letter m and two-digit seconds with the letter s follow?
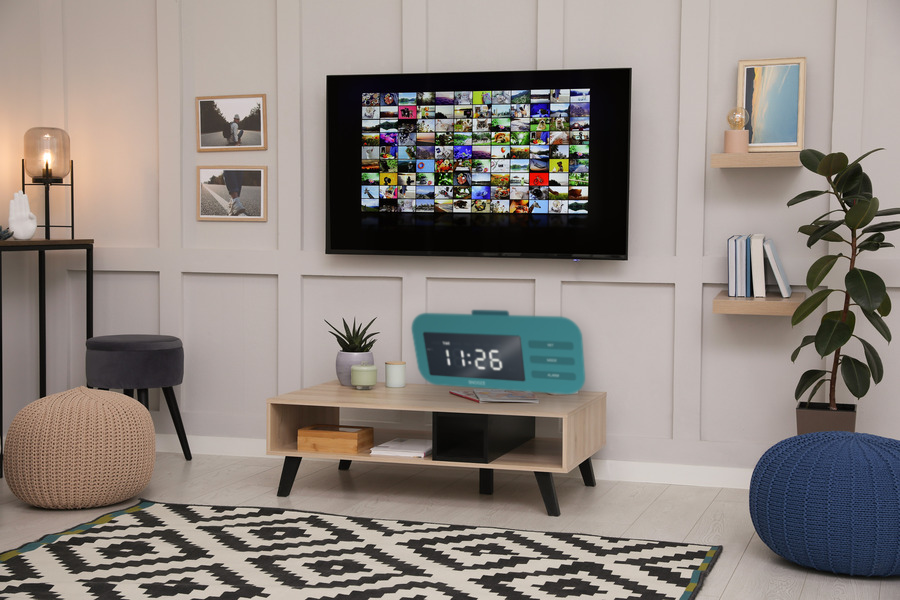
11h26
